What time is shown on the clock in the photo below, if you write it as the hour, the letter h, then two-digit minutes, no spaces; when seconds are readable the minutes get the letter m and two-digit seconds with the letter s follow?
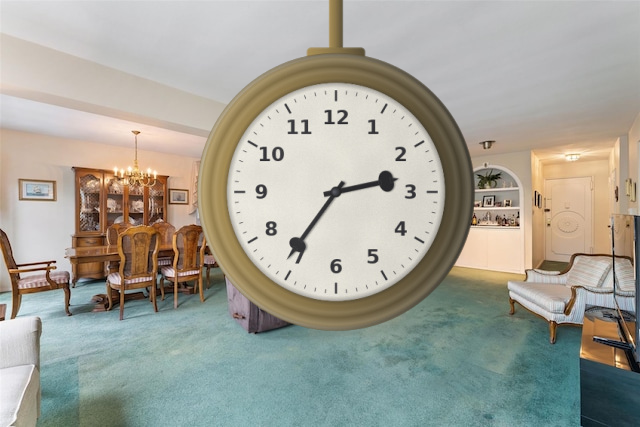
2h36
